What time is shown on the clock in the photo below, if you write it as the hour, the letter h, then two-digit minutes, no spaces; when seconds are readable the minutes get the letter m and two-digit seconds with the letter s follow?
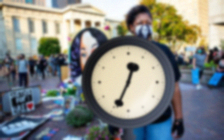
12h34
